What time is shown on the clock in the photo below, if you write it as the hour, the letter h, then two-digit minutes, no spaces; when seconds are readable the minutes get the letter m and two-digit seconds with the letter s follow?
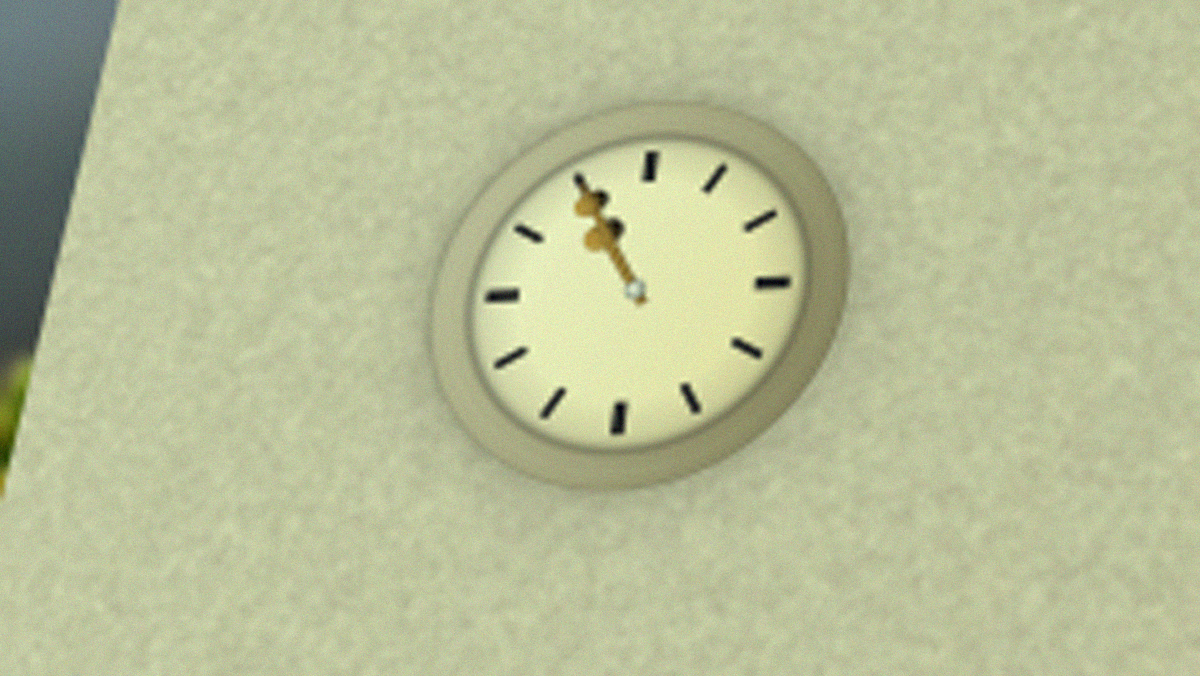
10h55
